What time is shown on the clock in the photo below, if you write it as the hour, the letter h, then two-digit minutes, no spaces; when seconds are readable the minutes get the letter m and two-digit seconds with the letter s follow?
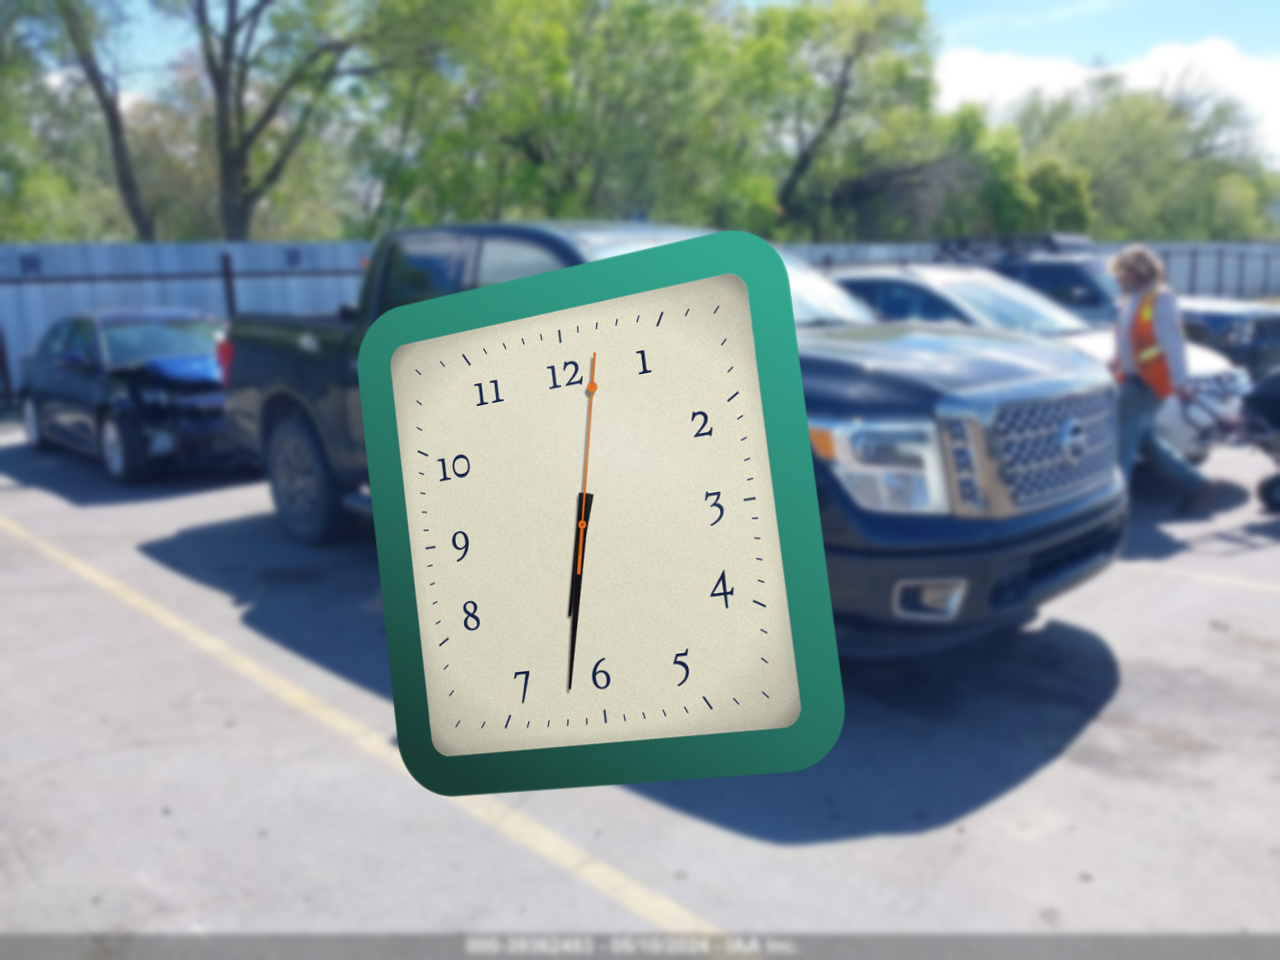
6h32m02s
